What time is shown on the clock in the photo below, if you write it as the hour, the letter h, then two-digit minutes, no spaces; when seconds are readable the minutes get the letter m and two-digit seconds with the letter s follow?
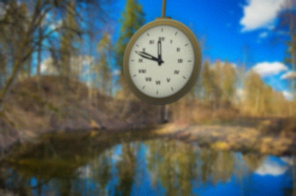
11h48
